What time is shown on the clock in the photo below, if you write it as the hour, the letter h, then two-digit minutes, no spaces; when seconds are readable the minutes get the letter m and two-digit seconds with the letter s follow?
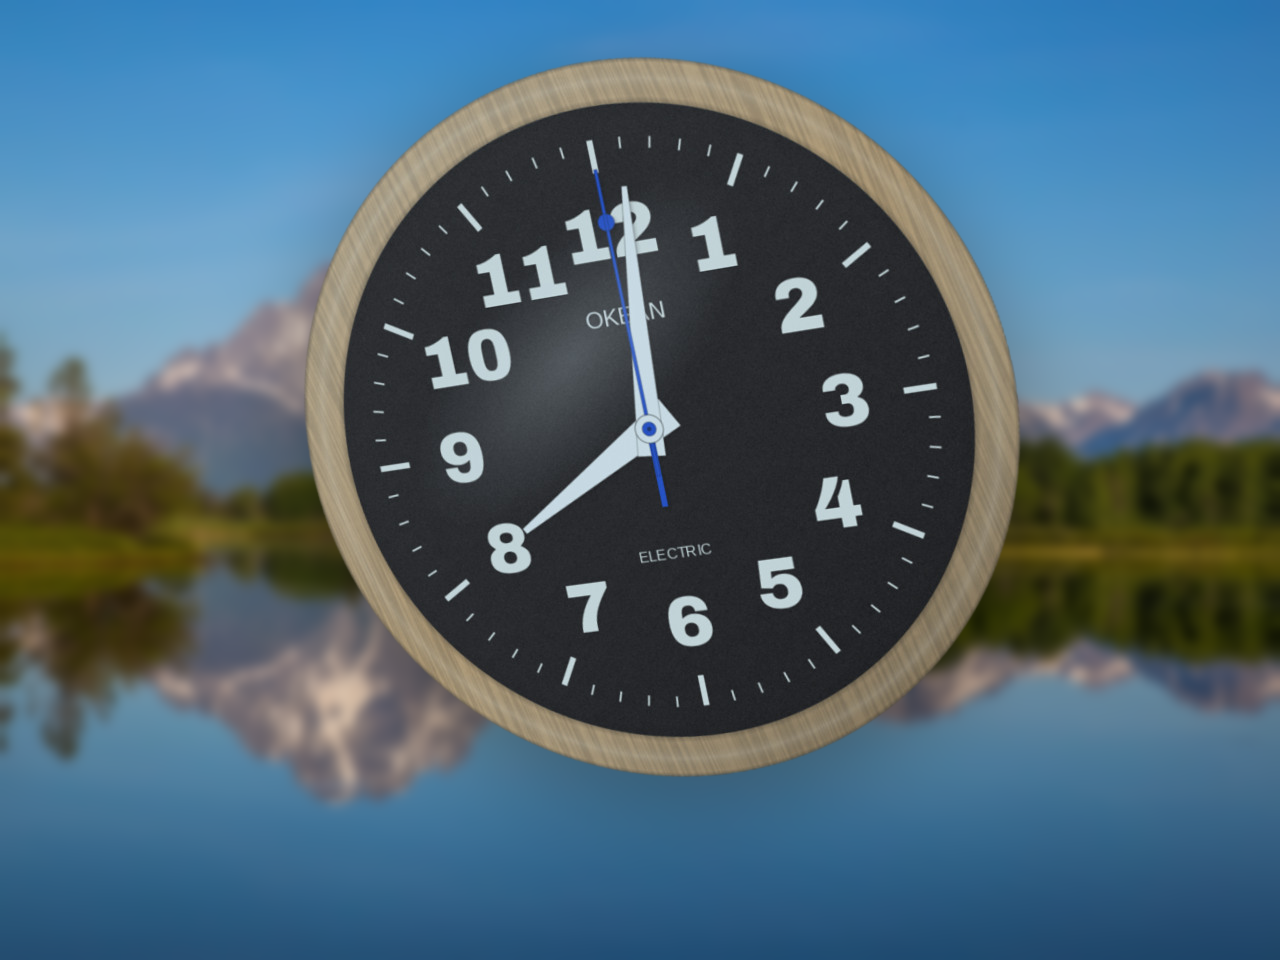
8h01m00s
